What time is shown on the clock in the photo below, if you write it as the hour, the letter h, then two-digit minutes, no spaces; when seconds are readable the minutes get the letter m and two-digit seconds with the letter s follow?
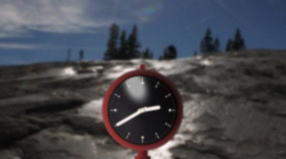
2h40
